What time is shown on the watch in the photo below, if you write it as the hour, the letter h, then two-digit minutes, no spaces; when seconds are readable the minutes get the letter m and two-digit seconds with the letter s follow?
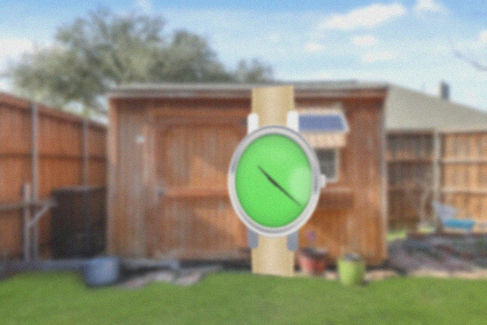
10h21
